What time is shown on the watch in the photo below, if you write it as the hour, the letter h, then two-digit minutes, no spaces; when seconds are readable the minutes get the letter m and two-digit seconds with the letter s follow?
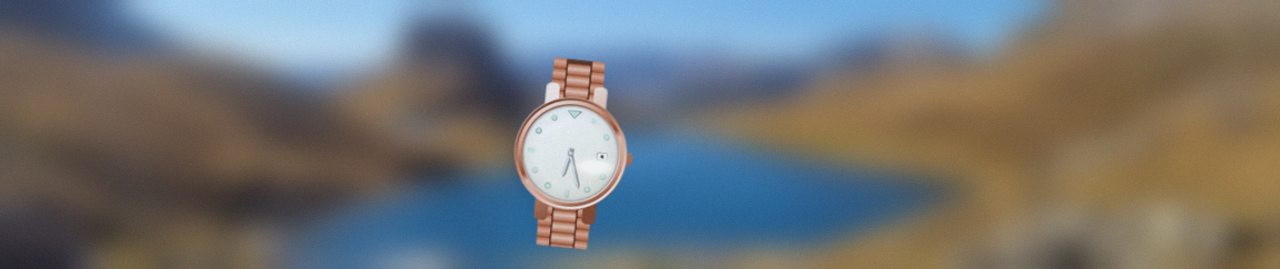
6h27
